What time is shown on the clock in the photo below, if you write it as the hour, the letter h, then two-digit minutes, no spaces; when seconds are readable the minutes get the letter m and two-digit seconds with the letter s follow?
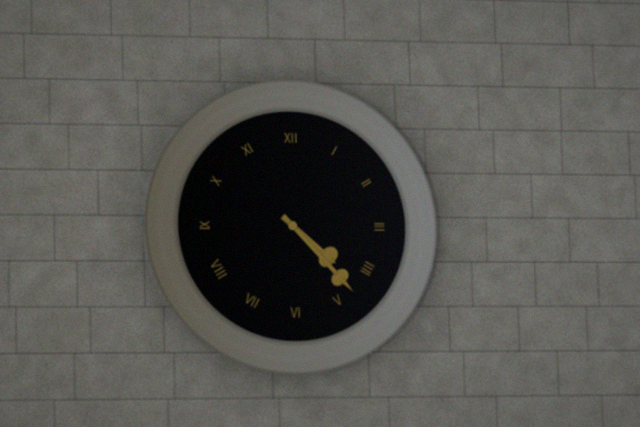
4h23
